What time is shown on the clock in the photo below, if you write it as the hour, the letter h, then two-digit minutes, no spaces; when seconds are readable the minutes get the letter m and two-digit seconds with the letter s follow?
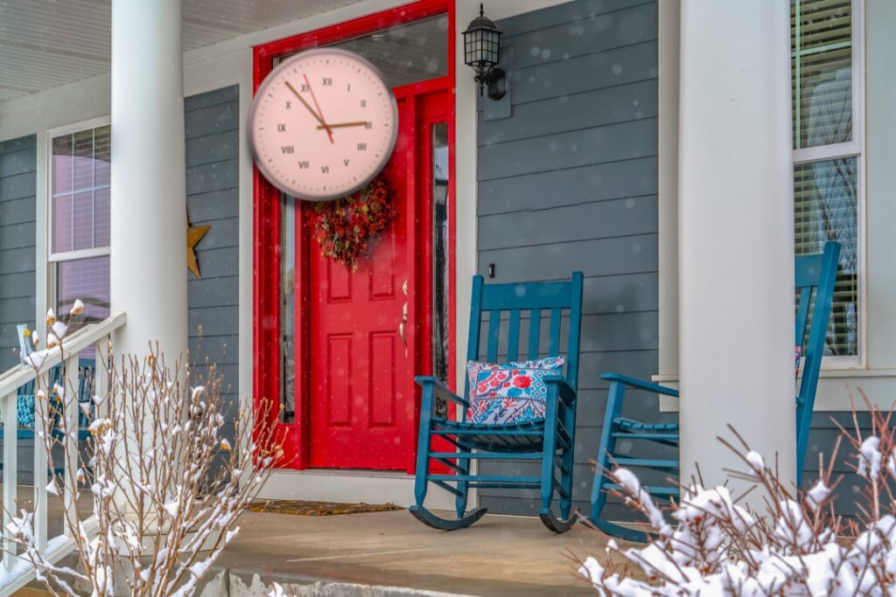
2h52m56s
